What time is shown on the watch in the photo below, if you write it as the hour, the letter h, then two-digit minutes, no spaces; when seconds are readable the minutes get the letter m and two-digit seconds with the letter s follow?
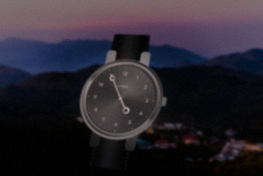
4h55
